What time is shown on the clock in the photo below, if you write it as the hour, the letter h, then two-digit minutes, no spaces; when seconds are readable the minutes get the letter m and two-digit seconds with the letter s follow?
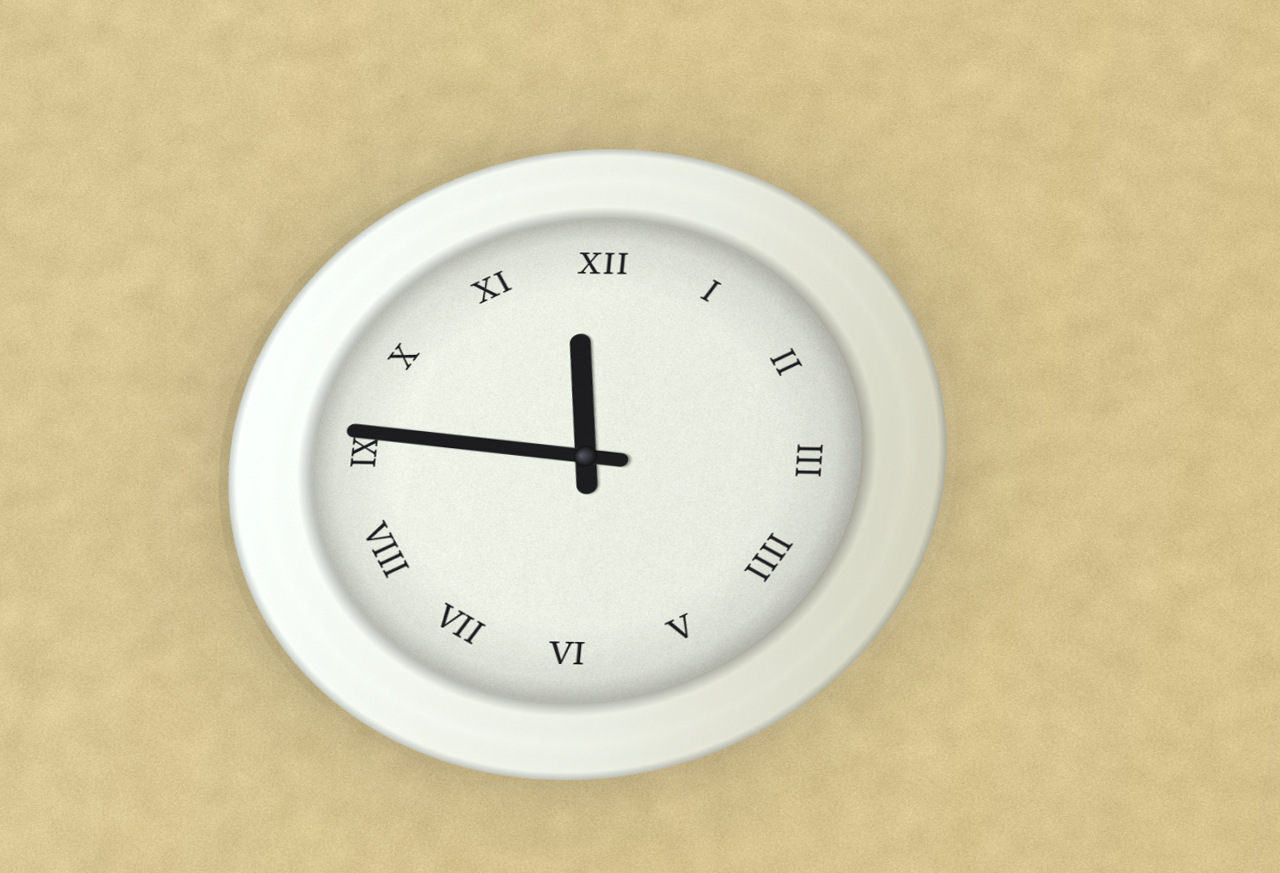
11h46
